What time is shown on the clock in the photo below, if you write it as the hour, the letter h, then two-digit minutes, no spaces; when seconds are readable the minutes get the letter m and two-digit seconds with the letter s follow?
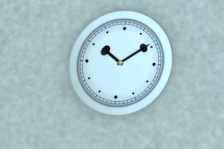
10h09
